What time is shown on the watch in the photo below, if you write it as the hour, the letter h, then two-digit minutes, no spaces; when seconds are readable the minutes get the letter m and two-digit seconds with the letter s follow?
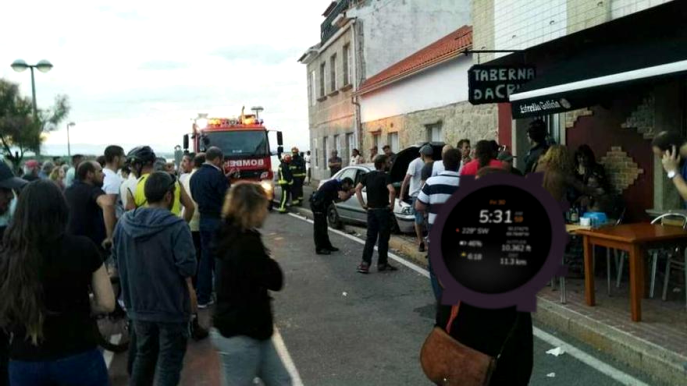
5h31
